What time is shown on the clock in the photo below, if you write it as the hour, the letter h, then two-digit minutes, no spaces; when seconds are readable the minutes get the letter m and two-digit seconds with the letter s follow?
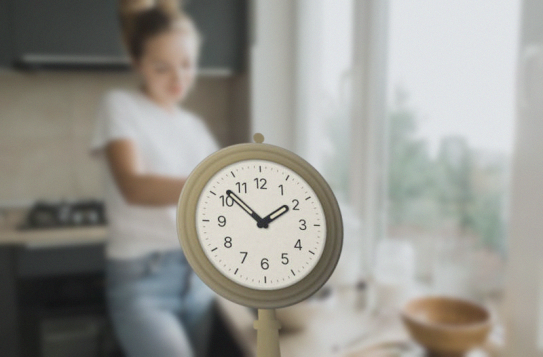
1h52
